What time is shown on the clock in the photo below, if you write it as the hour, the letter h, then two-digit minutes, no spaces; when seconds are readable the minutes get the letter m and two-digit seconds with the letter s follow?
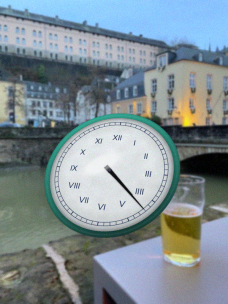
4h22
